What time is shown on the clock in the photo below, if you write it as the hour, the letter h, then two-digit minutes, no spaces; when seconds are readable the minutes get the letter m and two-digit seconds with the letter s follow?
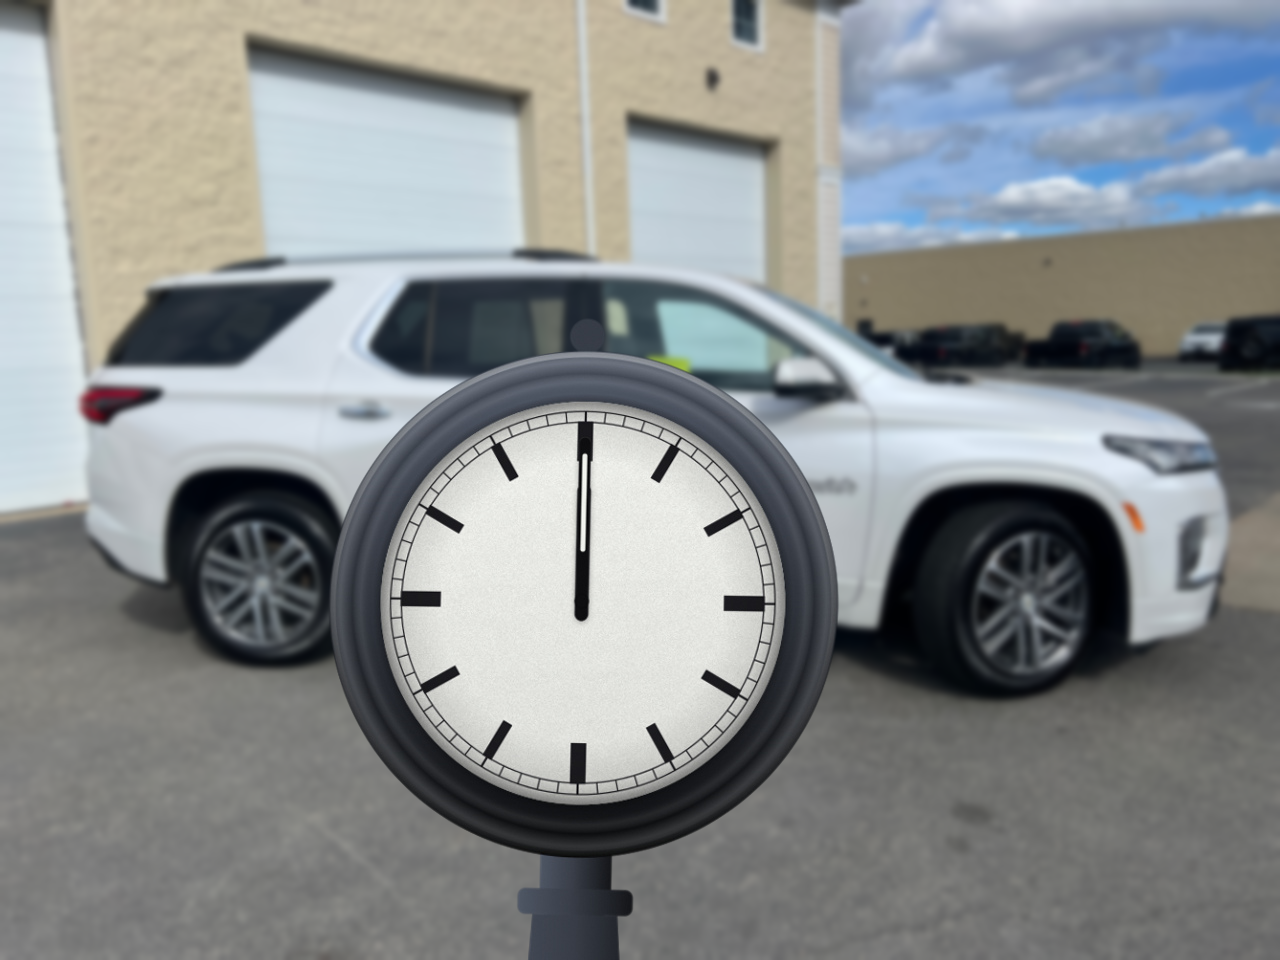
12h00
